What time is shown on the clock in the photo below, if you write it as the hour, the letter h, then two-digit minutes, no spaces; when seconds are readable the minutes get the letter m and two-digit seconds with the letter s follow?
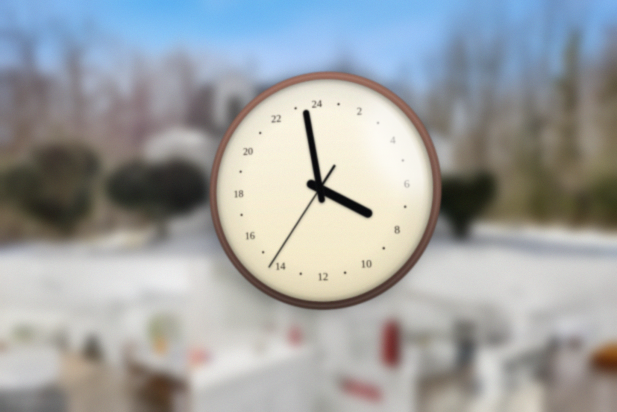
7h58m36s
